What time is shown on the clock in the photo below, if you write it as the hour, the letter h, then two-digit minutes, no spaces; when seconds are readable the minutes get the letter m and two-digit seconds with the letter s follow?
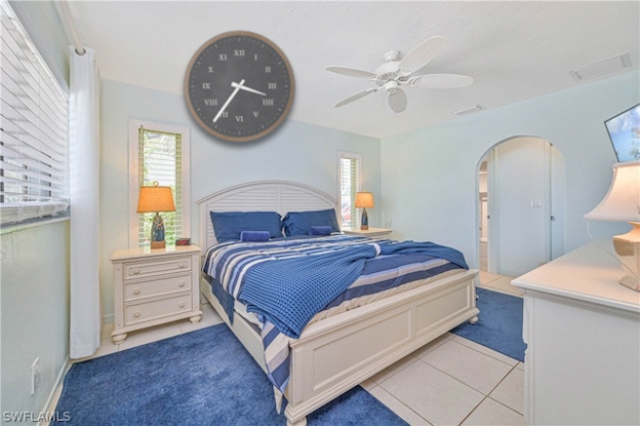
3h36
